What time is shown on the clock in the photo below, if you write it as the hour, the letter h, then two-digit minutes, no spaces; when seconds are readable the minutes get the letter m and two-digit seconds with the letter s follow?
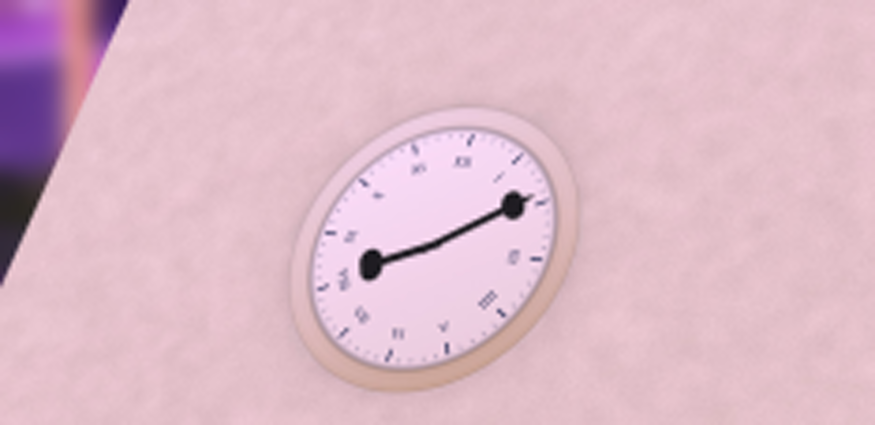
8h09
